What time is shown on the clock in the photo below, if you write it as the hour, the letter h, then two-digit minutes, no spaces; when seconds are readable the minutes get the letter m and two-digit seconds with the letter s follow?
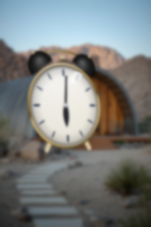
6h01
